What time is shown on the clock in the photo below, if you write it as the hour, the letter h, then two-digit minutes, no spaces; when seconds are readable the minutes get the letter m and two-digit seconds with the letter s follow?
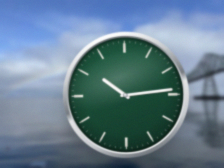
10h14
